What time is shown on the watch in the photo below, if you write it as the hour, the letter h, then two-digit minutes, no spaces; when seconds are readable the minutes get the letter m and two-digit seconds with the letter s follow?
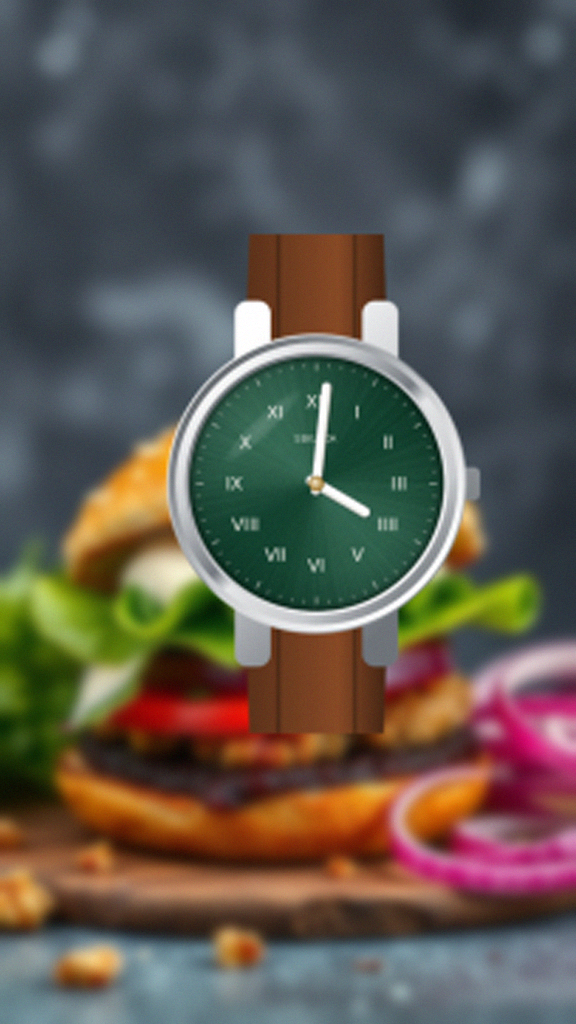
4h01
